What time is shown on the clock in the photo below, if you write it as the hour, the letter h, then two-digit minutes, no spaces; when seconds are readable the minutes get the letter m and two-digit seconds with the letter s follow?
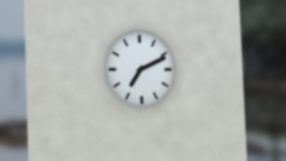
7h11
